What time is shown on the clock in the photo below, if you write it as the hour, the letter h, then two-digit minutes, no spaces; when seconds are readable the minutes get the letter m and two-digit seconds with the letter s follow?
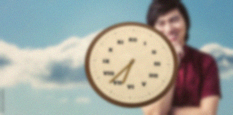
6h37
